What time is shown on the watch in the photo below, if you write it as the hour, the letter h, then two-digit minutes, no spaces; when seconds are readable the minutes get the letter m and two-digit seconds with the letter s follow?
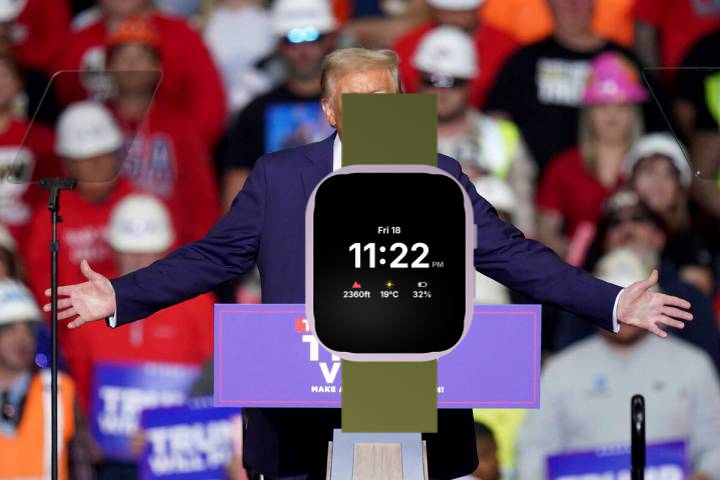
11h22
